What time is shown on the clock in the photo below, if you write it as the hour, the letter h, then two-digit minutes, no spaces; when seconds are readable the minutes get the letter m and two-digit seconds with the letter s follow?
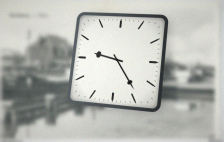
9h24
